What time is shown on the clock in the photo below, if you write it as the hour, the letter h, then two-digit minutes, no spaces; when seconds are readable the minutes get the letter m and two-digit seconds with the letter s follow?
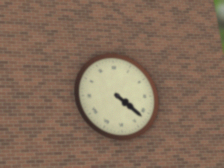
4h22
